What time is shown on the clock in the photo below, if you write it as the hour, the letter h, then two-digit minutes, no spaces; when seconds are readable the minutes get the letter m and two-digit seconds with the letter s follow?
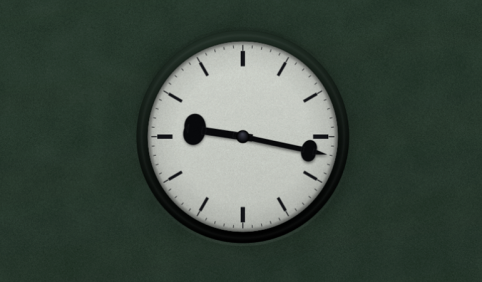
9h17
